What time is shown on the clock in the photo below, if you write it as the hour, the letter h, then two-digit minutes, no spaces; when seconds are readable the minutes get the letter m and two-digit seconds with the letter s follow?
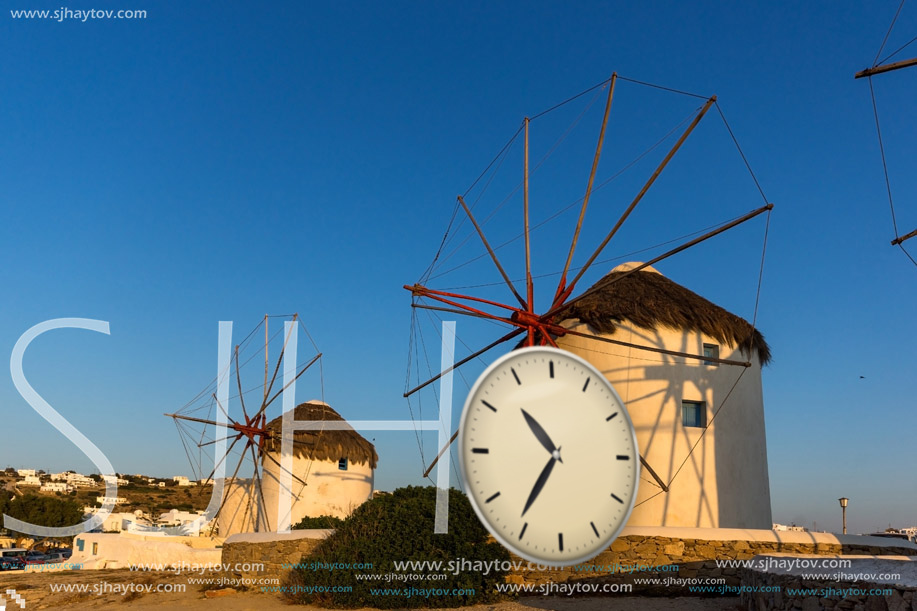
10h36
